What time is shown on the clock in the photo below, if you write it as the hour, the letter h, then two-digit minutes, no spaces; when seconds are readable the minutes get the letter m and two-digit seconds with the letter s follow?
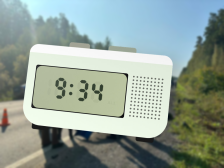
9h34
